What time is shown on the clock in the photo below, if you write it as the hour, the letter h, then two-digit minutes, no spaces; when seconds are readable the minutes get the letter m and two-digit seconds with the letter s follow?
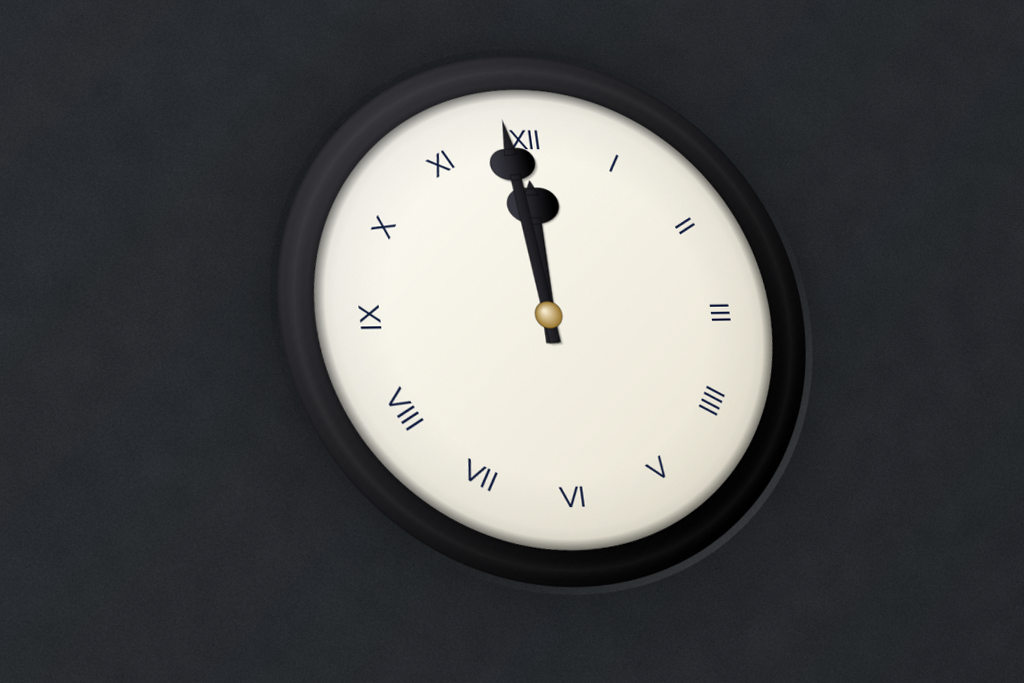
11h59
